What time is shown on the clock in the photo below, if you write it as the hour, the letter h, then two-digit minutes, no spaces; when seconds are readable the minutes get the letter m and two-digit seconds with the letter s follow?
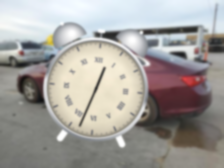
12h33
